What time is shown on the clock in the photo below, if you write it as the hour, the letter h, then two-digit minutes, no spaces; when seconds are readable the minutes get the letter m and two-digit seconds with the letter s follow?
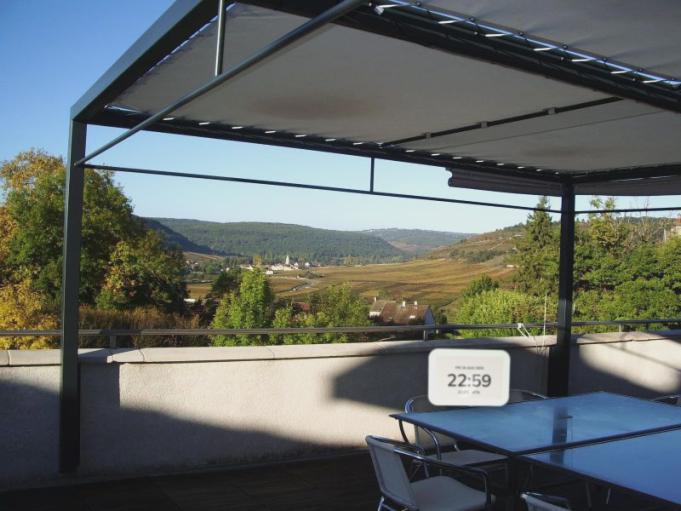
22h59
